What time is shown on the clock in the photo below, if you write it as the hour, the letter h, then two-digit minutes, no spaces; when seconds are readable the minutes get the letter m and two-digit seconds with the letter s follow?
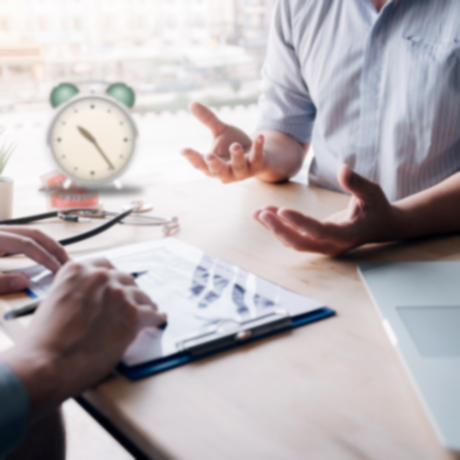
10h24
